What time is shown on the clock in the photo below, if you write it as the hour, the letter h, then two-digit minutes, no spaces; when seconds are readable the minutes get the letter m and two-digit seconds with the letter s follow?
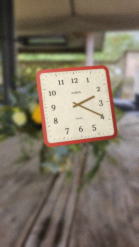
2h20
